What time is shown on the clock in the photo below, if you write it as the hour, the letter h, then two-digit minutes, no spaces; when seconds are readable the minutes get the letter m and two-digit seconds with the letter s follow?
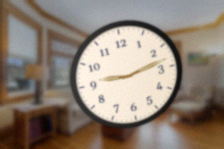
9h13
